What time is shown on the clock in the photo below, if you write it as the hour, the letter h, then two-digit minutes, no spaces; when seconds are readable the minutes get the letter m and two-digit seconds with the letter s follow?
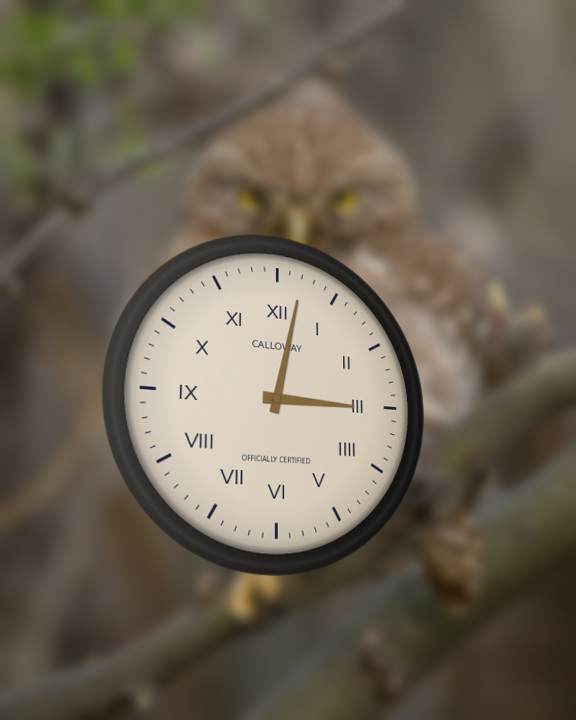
3h02
